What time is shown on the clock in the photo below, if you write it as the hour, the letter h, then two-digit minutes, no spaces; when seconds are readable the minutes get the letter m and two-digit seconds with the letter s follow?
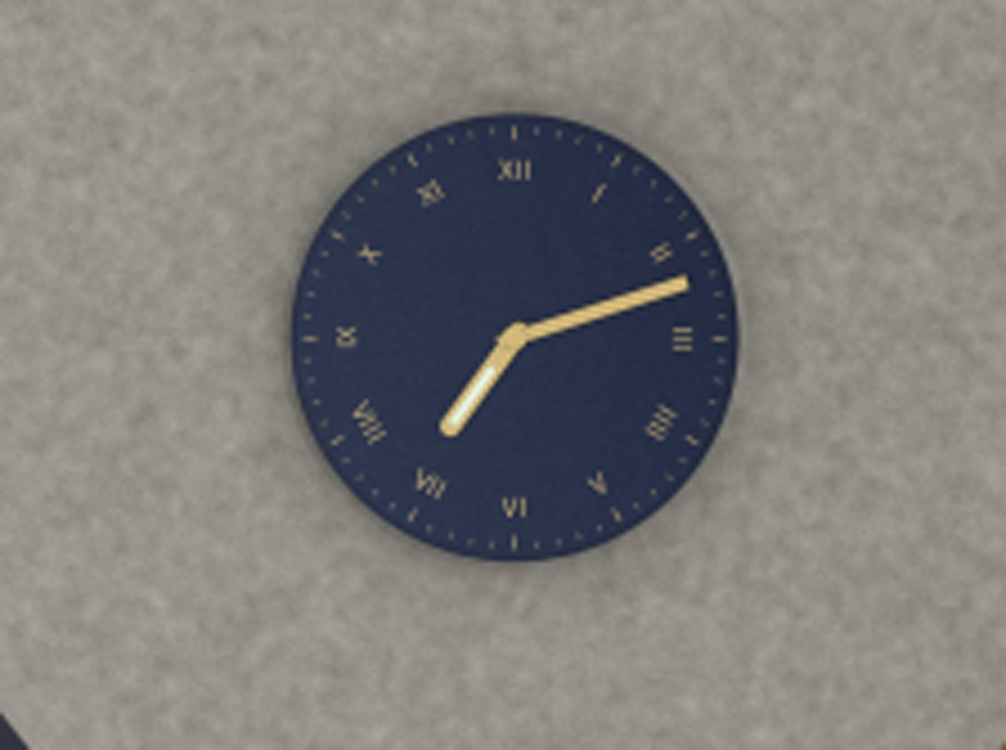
7h12
